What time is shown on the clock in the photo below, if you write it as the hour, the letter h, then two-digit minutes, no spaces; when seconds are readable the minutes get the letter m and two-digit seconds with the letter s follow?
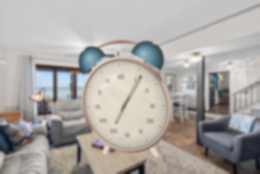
7h06
